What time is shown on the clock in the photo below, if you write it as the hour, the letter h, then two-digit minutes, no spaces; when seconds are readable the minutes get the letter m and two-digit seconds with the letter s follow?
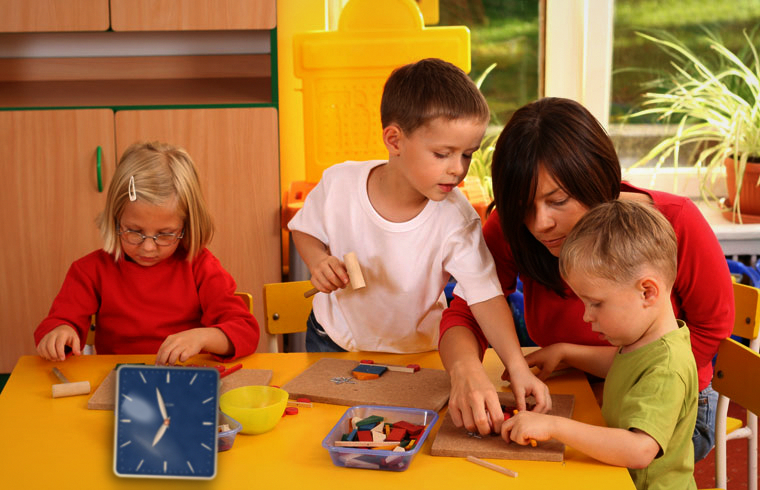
6h57
